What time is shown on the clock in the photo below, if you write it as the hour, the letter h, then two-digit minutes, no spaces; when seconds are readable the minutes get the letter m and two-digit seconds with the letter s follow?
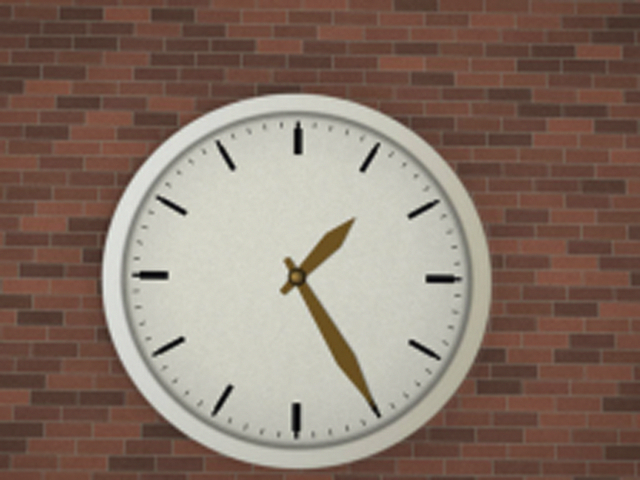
1h25
